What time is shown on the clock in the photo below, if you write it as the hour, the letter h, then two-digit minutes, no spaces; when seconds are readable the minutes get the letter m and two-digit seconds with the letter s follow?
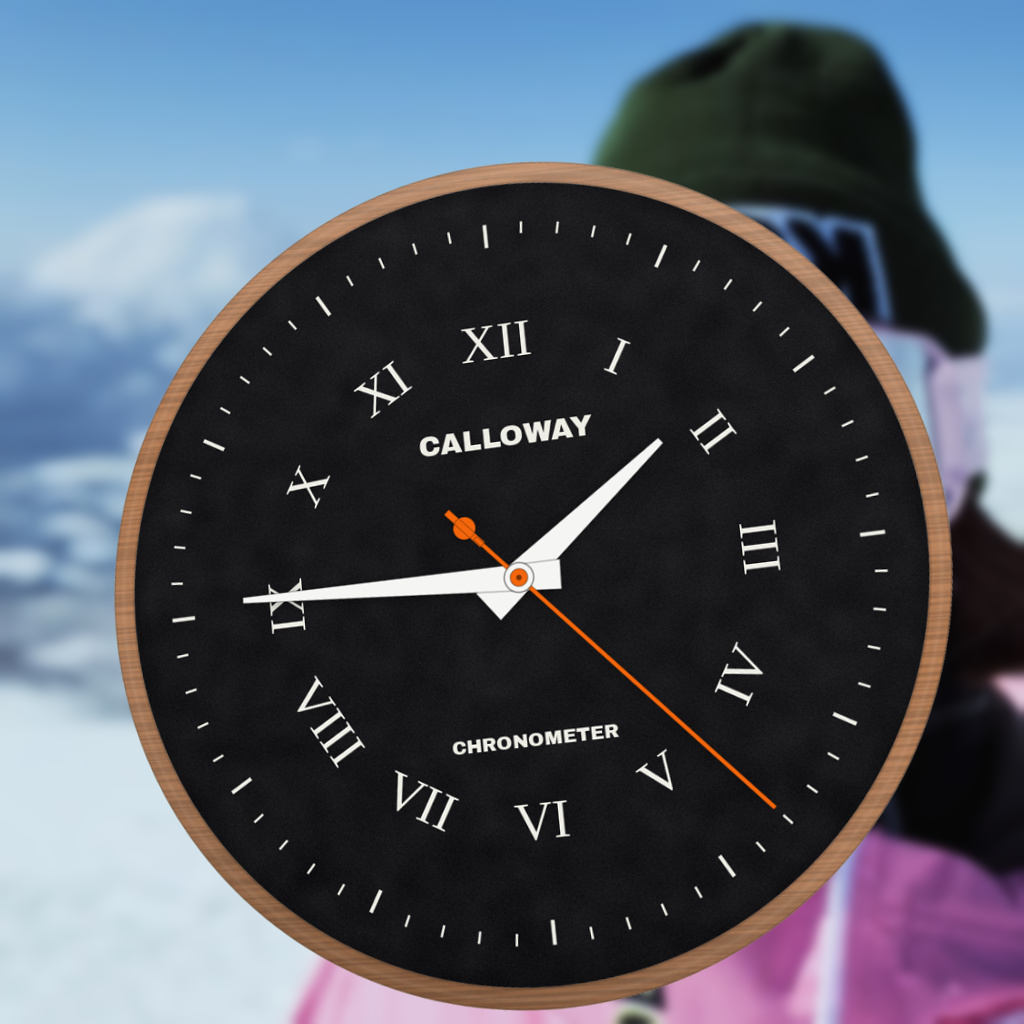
1h45m23s
